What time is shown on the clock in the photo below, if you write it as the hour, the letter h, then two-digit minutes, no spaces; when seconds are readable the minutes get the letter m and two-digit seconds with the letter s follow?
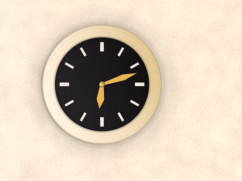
6h12
